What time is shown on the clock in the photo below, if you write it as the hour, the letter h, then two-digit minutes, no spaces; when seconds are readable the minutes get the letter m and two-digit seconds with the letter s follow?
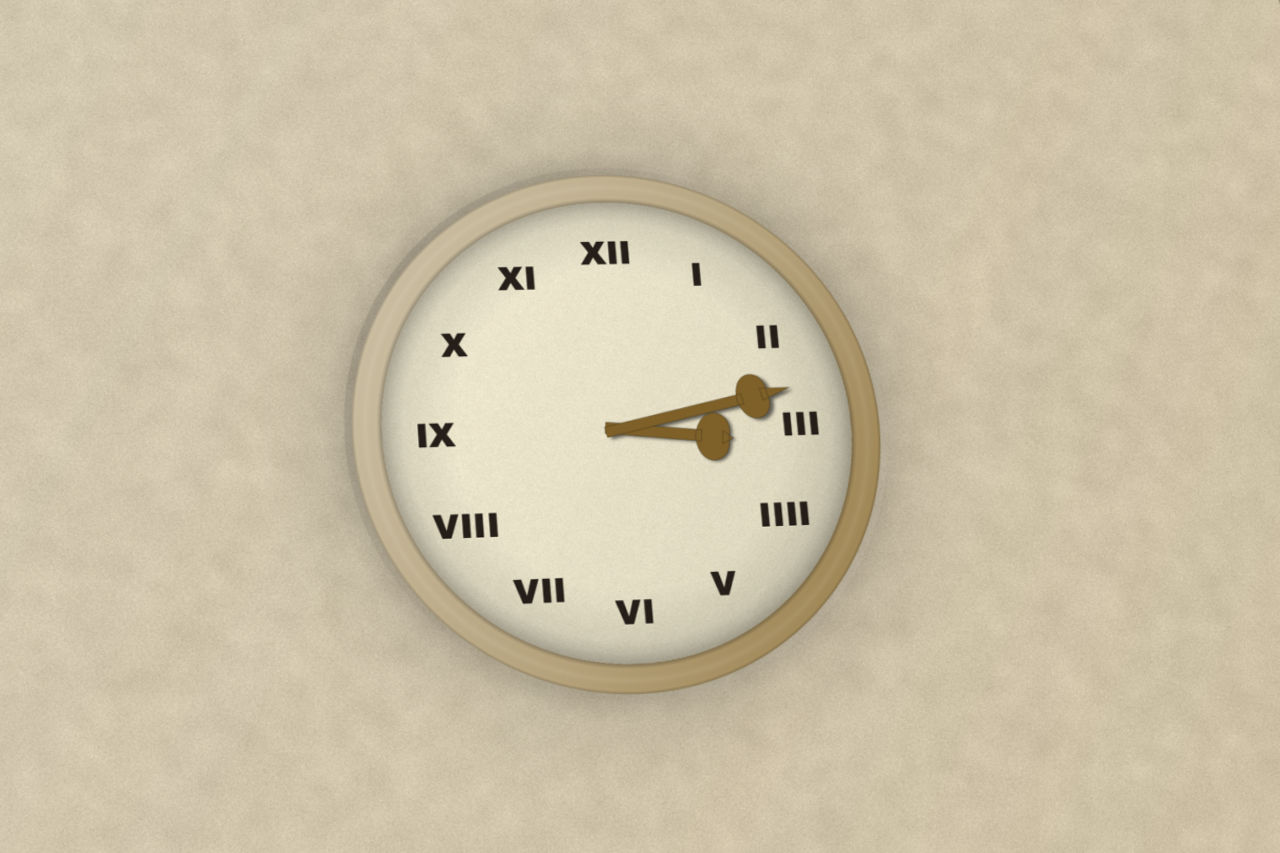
3h13
